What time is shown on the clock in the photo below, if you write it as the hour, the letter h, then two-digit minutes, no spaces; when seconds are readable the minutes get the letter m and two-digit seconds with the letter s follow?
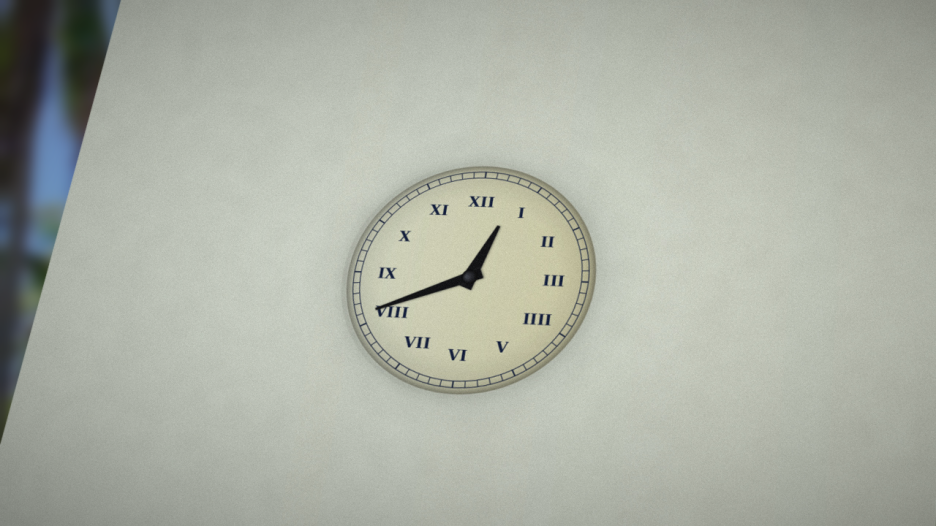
12h41
